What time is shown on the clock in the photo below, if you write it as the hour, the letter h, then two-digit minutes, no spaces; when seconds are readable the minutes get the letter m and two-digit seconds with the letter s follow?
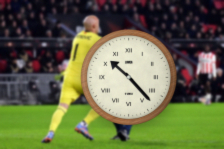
10h23
